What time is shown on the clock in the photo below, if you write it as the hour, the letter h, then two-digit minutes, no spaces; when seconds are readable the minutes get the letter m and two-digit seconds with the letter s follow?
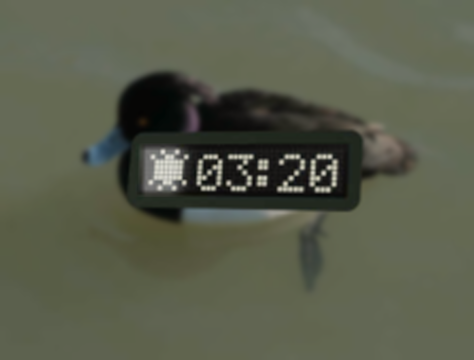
3h20
